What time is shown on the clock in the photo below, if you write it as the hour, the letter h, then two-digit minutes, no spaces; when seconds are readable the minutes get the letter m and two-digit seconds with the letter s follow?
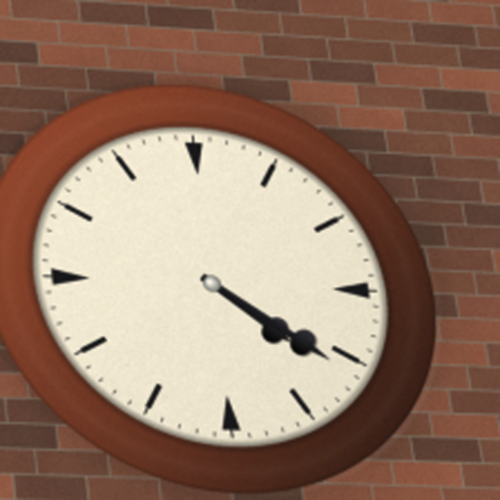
4h21
